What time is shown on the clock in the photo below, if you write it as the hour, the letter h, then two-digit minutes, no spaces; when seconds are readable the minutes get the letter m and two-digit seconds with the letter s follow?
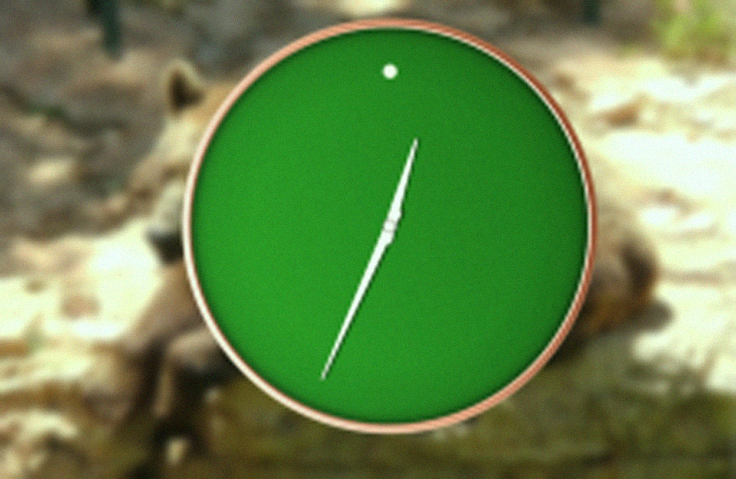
12h34
